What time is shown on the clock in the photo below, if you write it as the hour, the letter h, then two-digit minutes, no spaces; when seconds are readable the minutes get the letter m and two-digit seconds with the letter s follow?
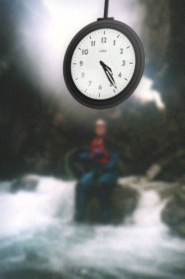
4h24
